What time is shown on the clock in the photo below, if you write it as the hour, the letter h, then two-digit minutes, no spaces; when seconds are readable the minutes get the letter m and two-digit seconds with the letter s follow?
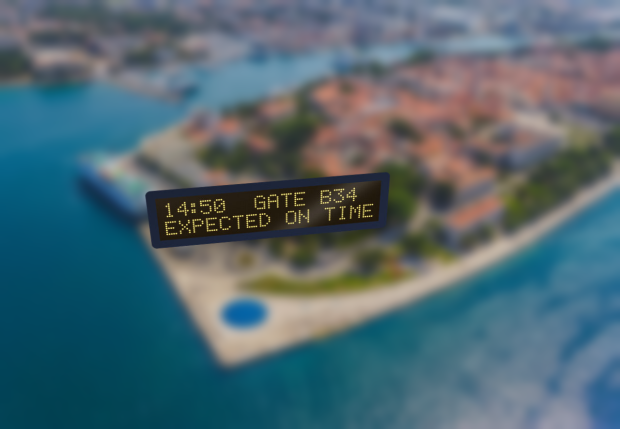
14h50
